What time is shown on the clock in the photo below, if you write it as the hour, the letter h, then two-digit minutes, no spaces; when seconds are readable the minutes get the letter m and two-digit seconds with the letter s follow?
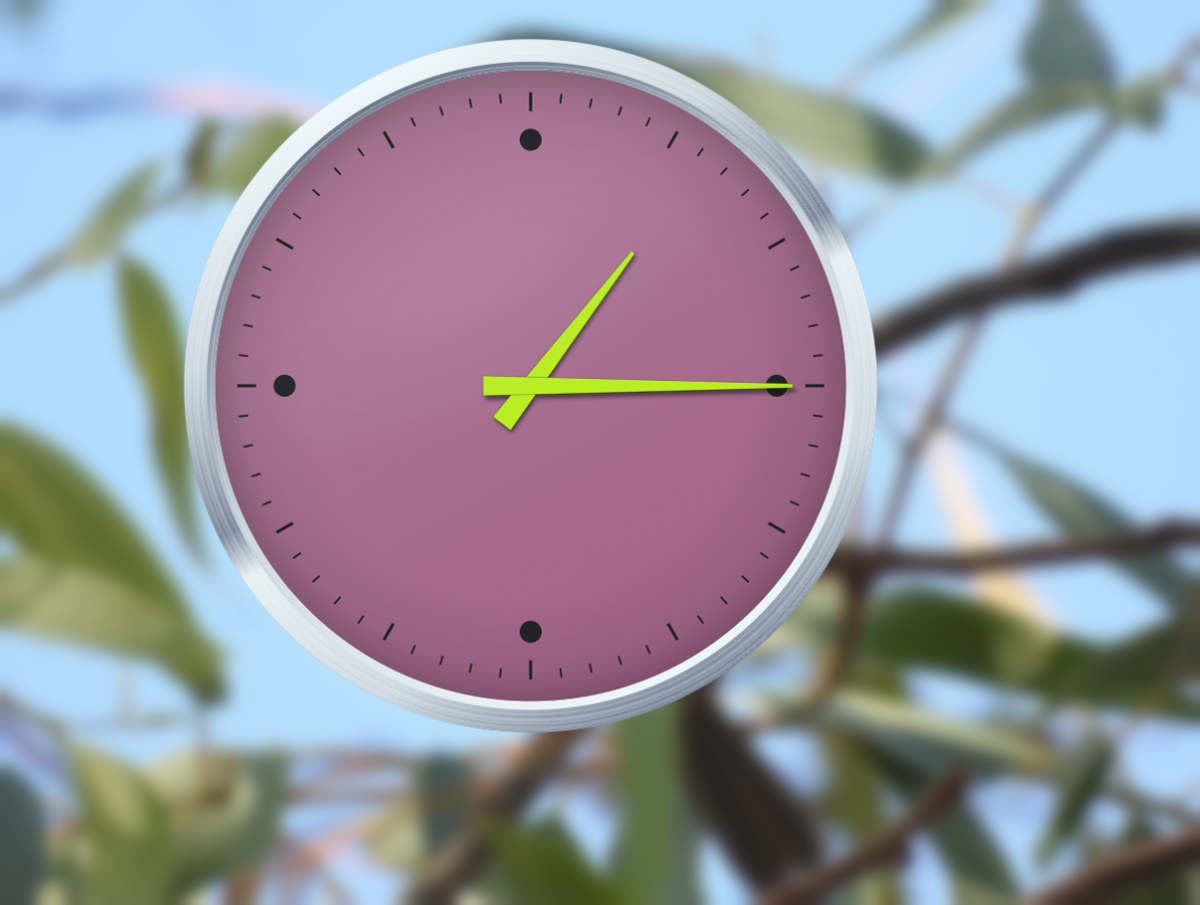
1h15
